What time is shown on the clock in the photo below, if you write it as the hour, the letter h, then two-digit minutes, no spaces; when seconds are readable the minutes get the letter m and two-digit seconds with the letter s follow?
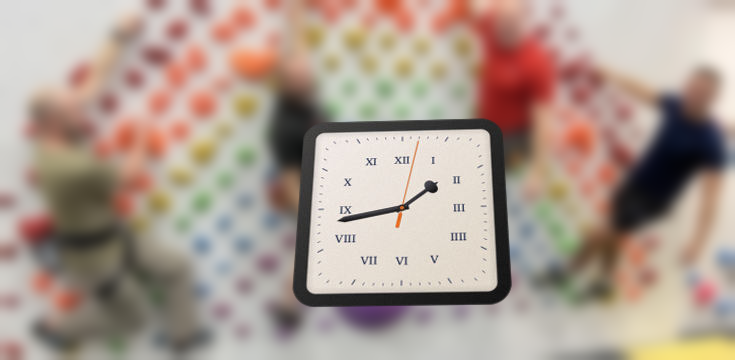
1h43m02s
